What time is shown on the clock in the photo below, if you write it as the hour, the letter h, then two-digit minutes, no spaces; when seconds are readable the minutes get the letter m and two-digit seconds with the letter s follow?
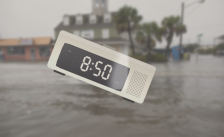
8h50
